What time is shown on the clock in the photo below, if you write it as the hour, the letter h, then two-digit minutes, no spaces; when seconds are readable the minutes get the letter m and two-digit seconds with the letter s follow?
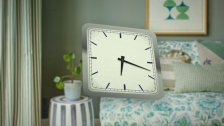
6h18
